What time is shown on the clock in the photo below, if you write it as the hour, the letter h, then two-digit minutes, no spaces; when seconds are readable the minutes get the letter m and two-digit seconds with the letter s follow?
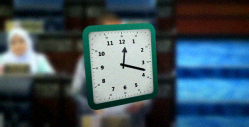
12h18
